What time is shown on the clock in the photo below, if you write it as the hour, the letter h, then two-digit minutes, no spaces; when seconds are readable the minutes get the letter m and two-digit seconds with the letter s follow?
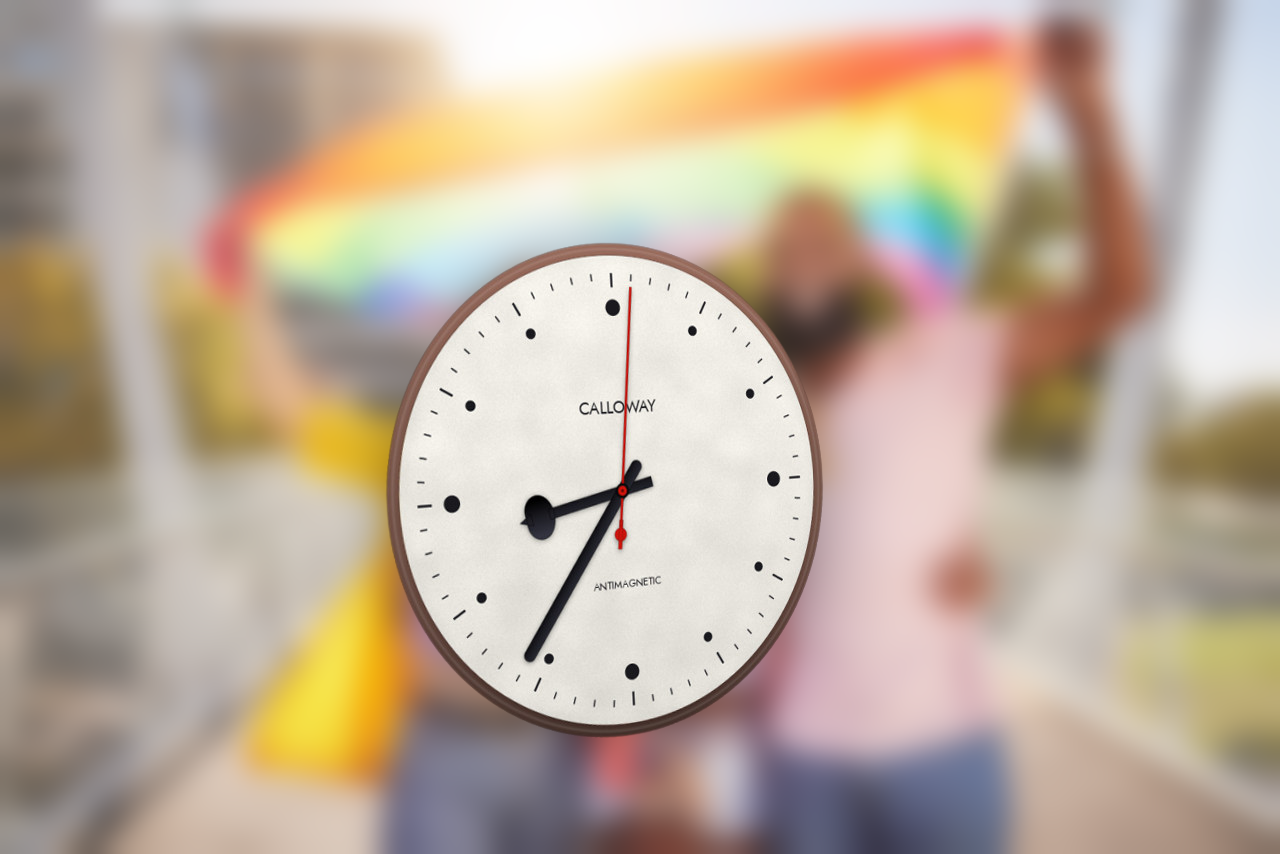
8h36m01s
